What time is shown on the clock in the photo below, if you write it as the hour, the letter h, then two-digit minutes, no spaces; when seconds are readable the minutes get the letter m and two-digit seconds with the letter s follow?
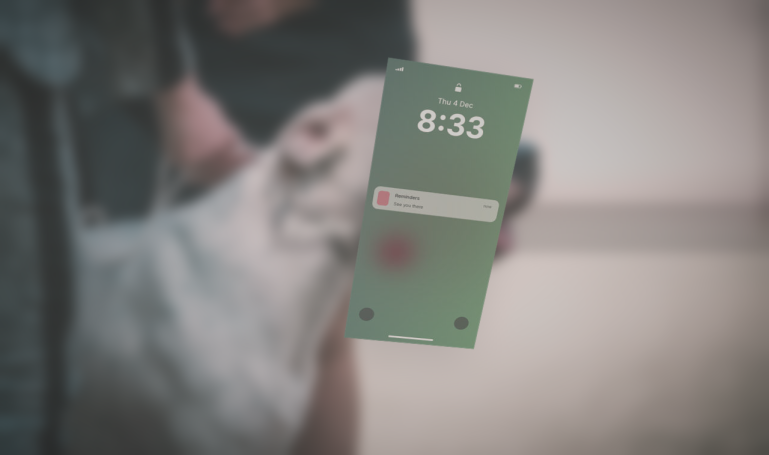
8h33
